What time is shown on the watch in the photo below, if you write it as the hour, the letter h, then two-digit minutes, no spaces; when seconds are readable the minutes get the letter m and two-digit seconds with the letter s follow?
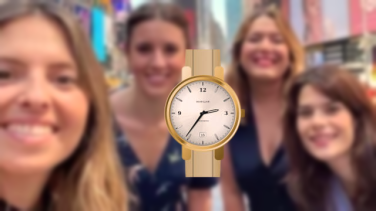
2h36
